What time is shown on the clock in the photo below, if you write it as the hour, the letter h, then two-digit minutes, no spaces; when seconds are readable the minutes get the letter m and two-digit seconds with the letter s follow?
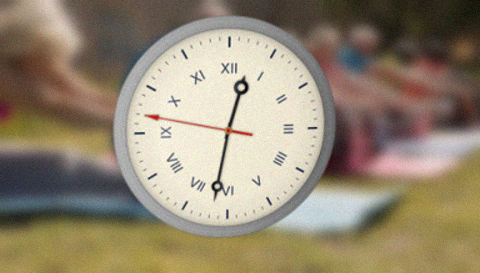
12h31m47s
